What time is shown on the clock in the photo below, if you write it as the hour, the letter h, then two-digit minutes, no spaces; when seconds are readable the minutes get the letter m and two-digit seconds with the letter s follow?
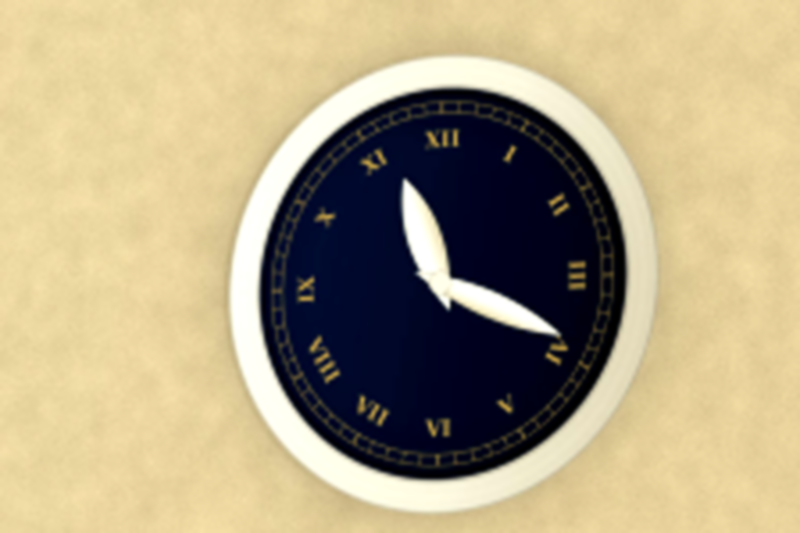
11h19
